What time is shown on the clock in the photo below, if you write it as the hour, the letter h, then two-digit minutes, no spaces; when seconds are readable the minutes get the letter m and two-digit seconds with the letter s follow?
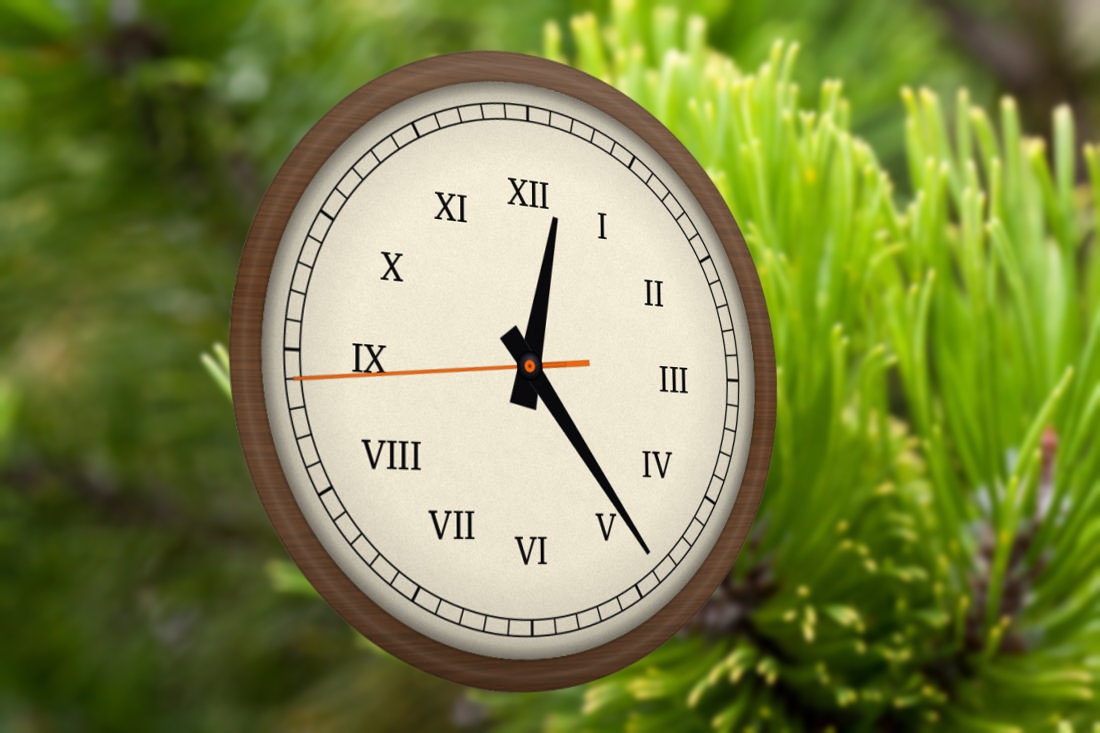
12h23m44s
